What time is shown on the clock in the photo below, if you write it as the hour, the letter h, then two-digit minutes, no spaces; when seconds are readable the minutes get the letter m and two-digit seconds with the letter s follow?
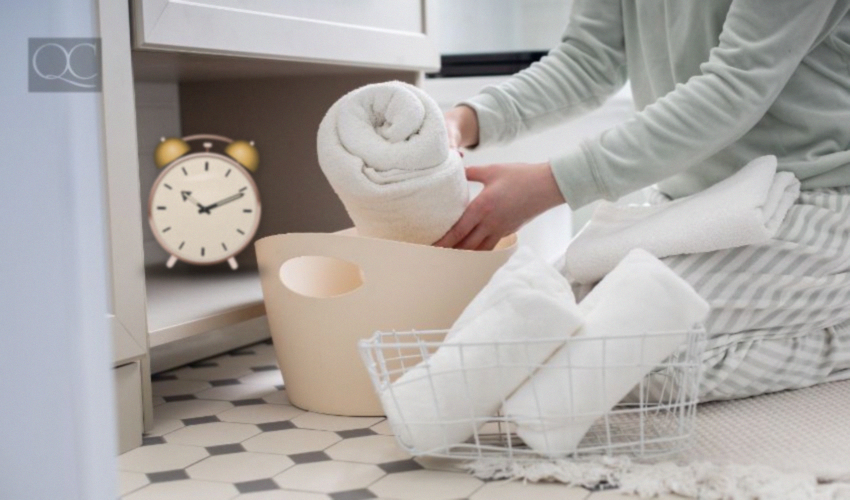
10h11
